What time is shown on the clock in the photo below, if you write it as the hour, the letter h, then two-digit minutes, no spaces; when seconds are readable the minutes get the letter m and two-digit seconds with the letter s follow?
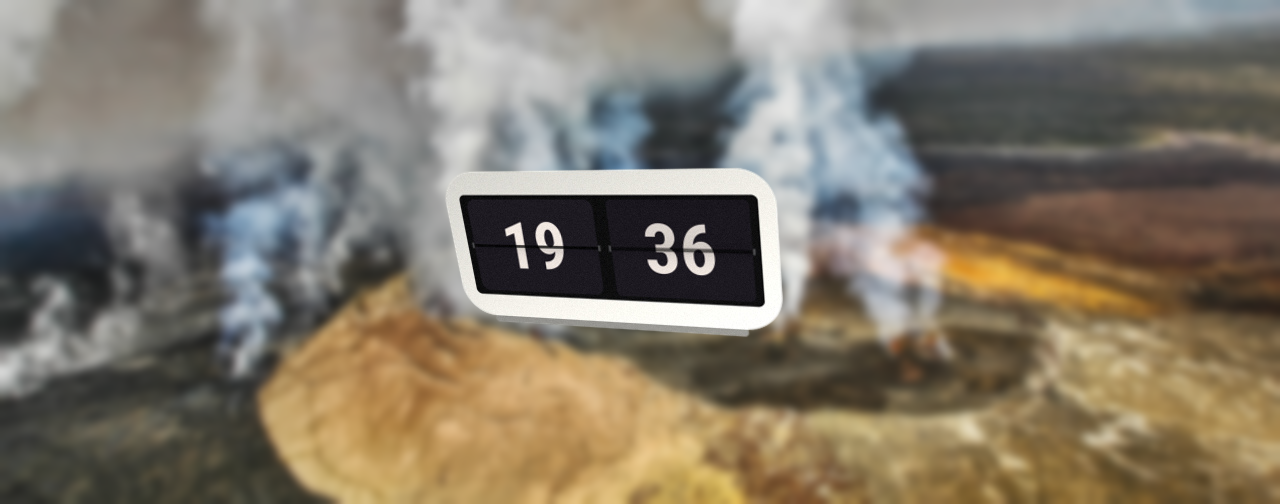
19h36
